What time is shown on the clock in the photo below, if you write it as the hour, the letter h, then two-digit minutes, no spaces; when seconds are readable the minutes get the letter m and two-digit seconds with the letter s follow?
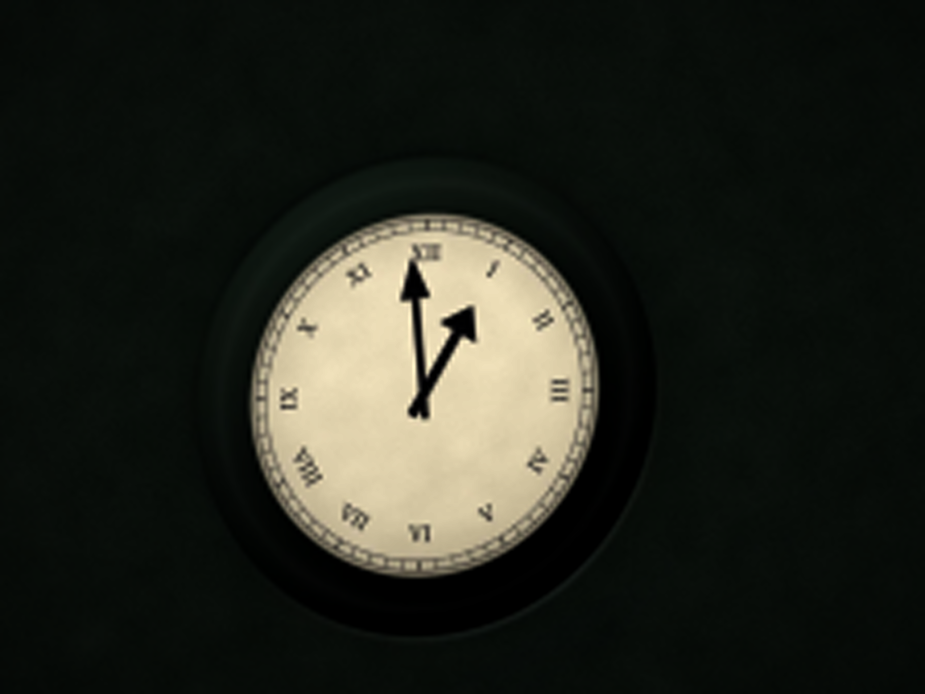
12h59
